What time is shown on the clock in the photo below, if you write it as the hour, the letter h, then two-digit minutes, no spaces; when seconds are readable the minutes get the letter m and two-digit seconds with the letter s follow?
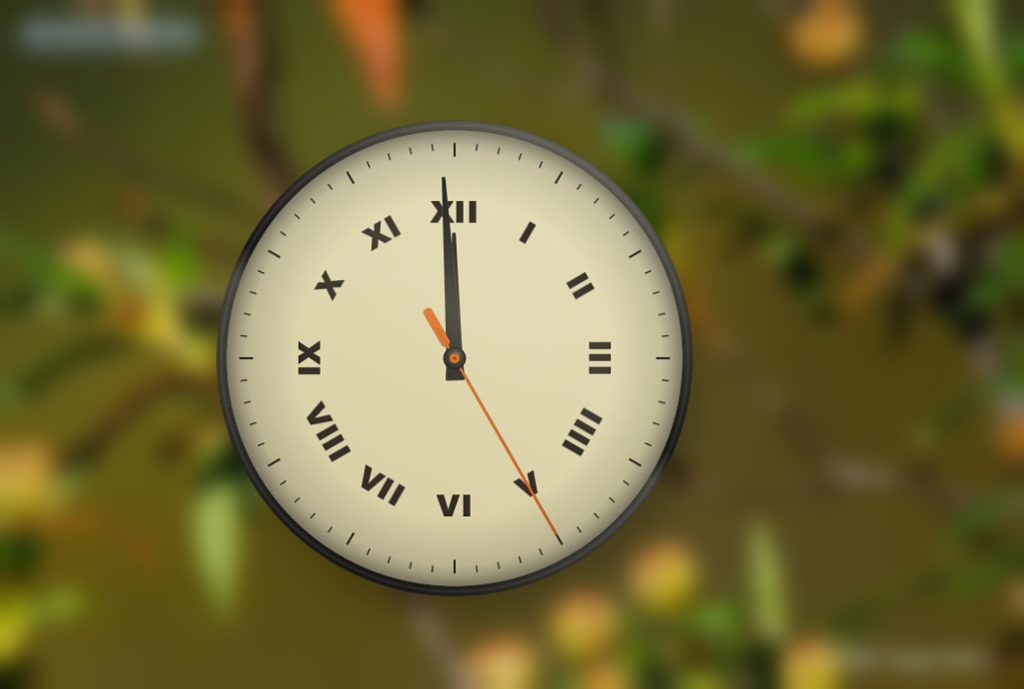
11h59m25s
